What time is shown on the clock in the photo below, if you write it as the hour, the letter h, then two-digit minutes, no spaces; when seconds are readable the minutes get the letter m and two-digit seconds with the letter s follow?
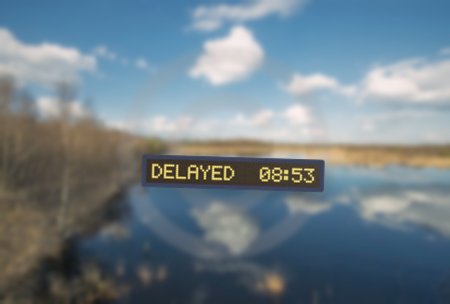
8h53
